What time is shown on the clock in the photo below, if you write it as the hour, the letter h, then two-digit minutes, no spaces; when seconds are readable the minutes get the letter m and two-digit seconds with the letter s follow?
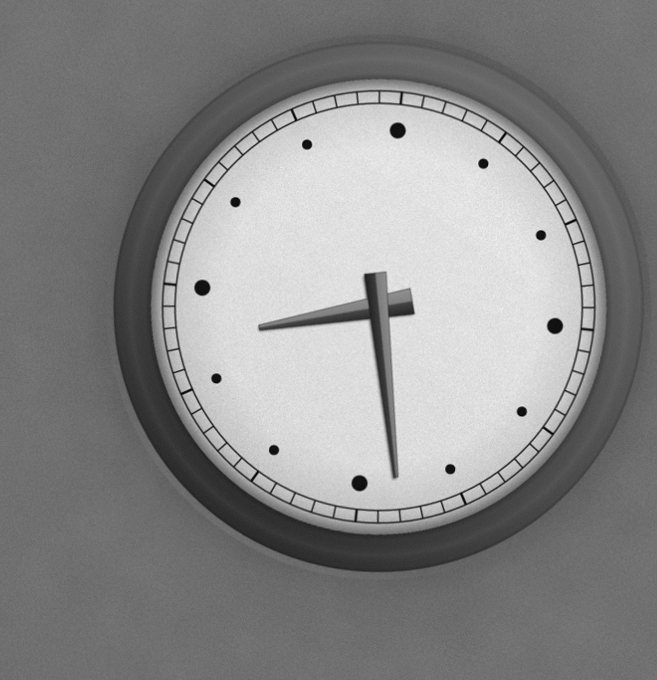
8h28
